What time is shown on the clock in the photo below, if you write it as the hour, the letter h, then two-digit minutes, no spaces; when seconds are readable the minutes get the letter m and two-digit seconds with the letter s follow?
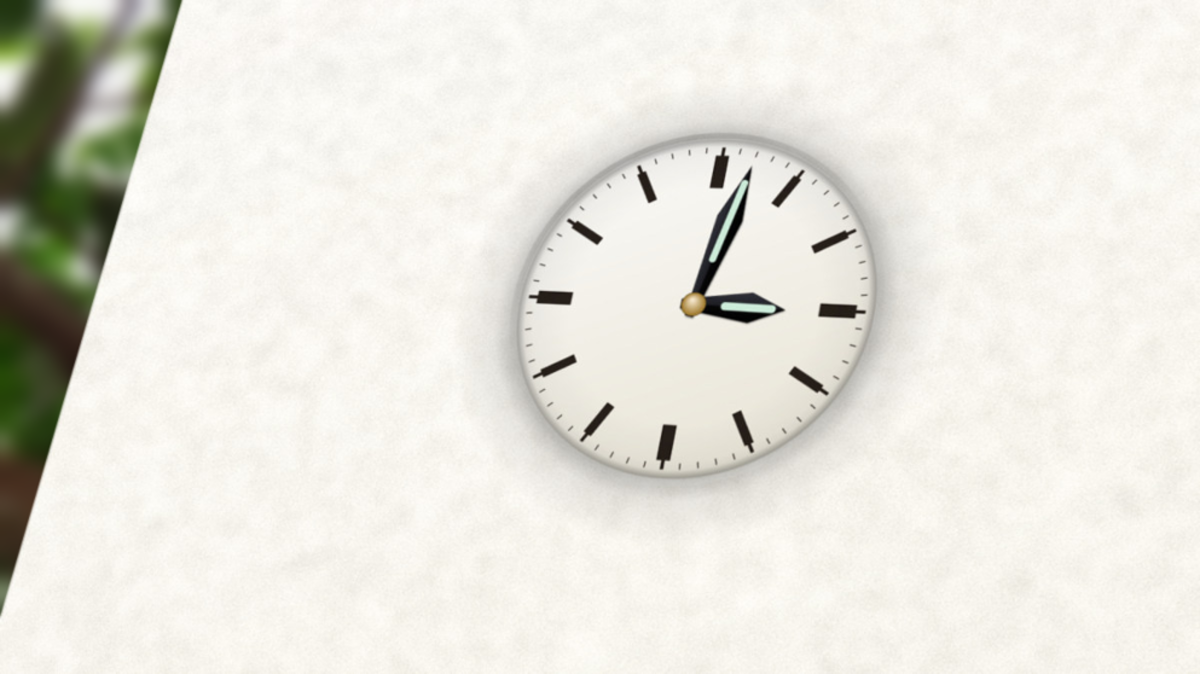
3h02
